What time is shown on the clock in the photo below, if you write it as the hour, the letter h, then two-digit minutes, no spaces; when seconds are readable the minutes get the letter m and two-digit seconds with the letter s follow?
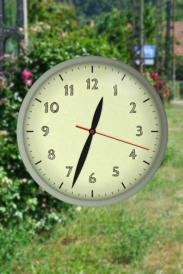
12h33m18s
